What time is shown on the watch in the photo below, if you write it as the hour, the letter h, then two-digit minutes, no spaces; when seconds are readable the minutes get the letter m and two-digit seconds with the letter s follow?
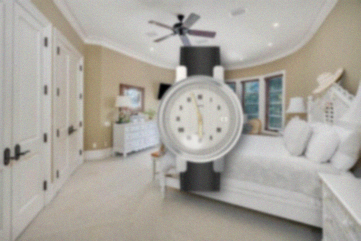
5h57
